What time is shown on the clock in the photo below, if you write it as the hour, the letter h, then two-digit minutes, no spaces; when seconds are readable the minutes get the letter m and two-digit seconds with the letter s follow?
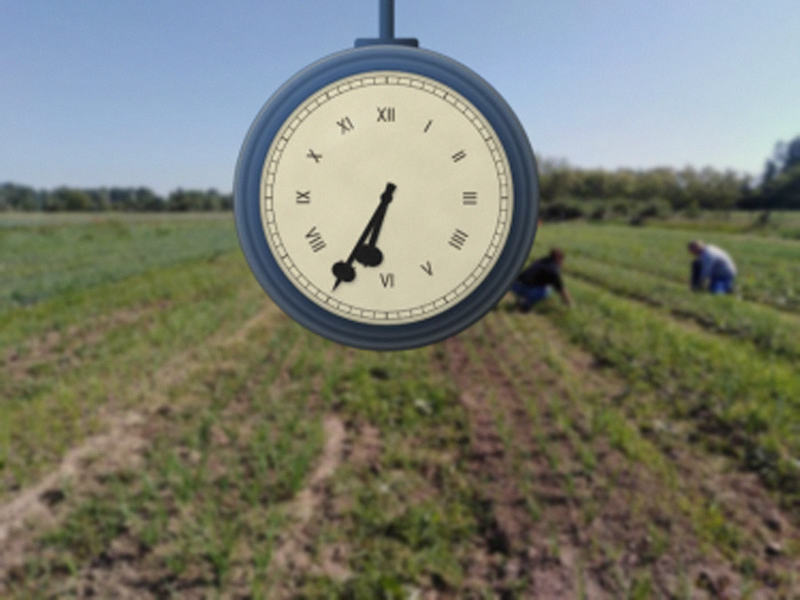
6h35
